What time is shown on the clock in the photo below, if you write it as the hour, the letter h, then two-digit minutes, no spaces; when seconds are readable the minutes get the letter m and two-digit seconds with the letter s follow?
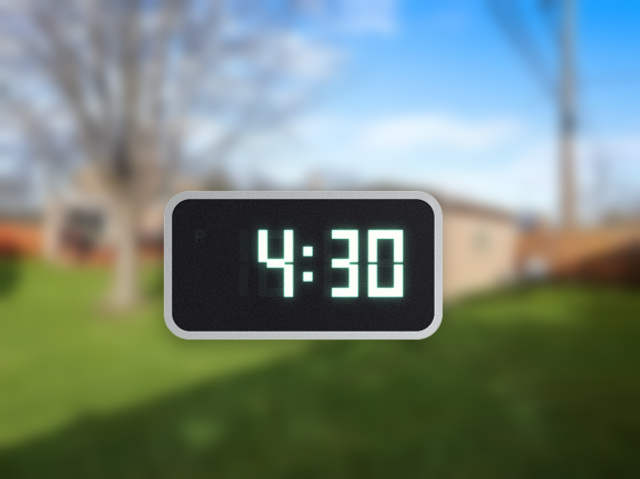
4h30
